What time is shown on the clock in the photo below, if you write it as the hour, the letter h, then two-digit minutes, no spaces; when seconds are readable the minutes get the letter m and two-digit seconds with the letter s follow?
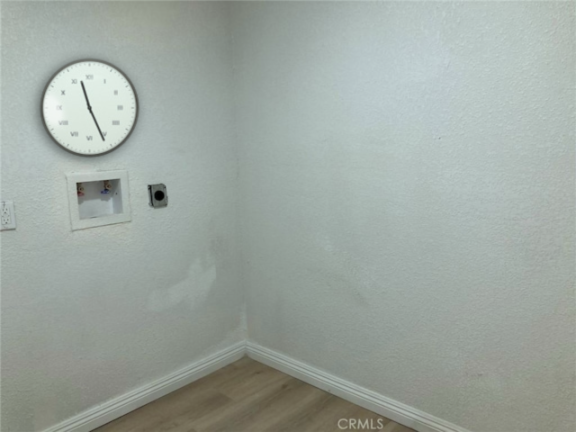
11h26
